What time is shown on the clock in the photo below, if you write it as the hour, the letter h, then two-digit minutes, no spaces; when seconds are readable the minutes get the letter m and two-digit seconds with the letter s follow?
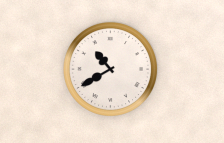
10h40
